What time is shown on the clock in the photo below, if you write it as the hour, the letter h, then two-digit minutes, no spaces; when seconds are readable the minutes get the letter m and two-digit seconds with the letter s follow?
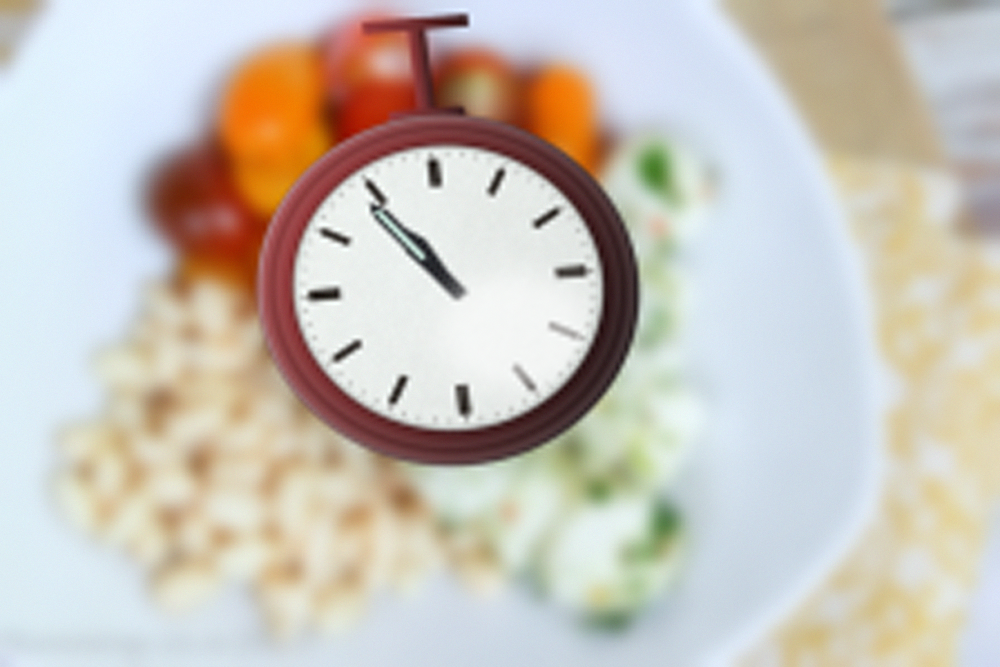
10h54
